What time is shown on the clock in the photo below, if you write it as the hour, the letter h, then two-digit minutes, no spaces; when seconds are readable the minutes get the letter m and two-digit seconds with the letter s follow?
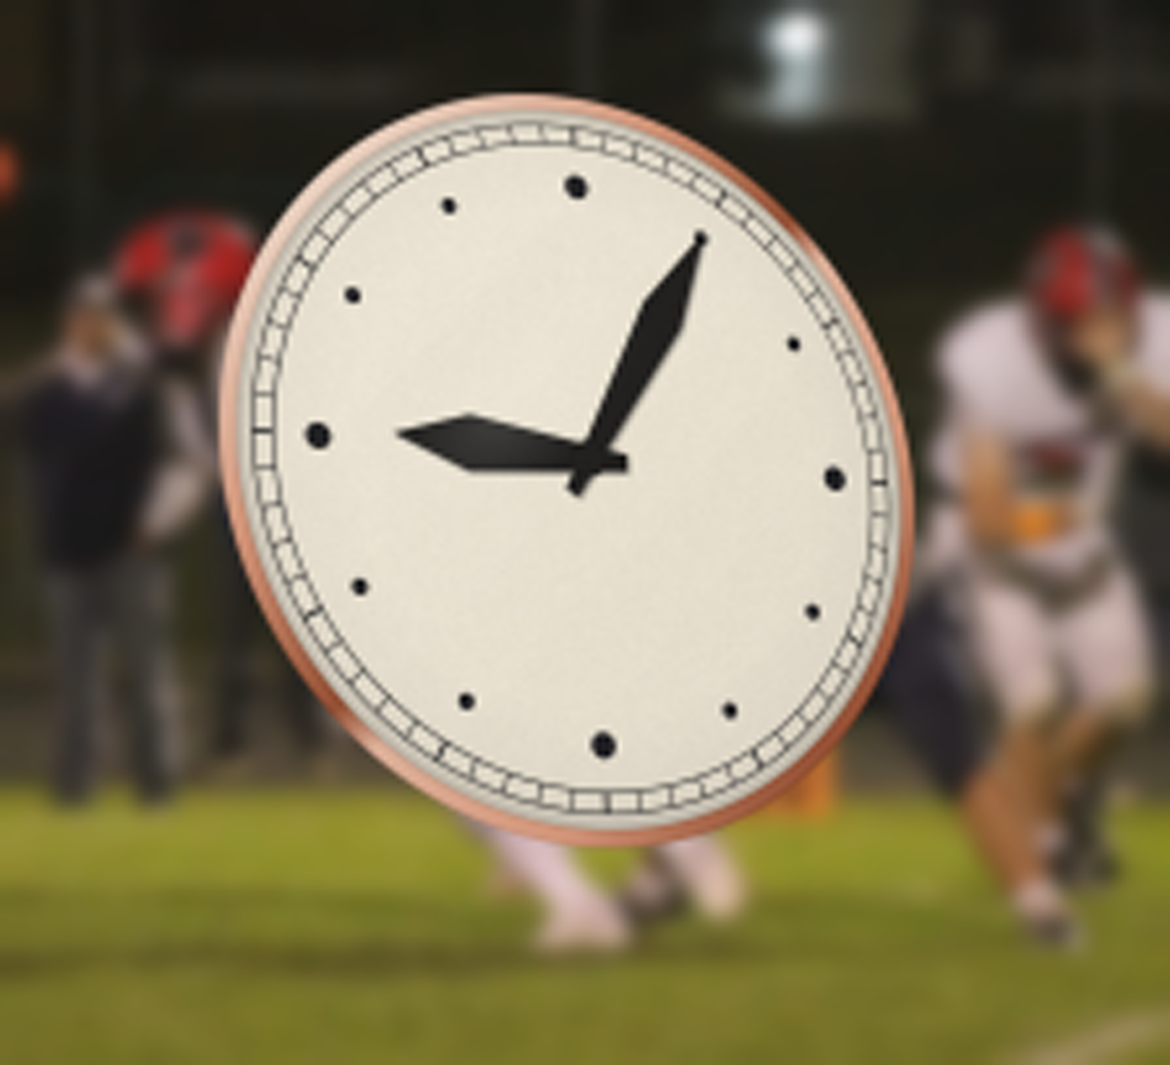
9h05
